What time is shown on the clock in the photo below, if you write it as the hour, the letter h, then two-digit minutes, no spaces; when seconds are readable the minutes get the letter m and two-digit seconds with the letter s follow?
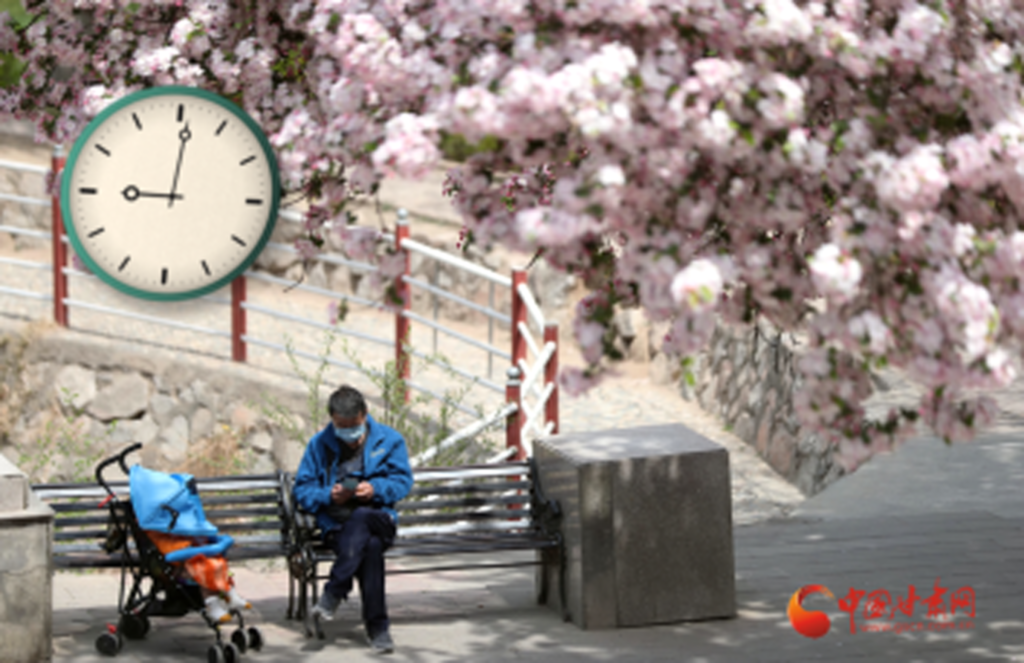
9h01
